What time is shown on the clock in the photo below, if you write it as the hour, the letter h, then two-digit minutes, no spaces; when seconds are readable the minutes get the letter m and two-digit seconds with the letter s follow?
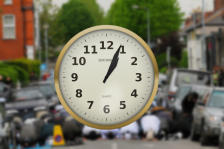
1h04
